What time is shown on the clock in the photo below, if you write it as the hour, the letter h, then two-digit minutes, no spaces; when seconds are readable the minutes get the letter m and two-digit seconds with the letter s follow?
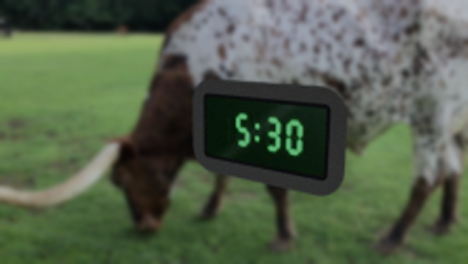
5h30
